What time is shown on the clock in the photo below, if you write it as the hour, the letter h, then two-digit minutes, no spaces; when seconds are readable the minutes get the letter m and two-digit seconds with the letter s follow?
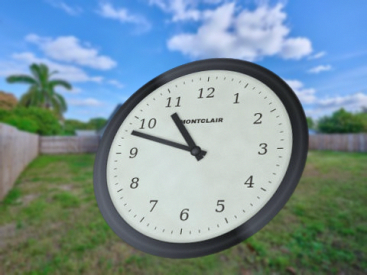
10h48
